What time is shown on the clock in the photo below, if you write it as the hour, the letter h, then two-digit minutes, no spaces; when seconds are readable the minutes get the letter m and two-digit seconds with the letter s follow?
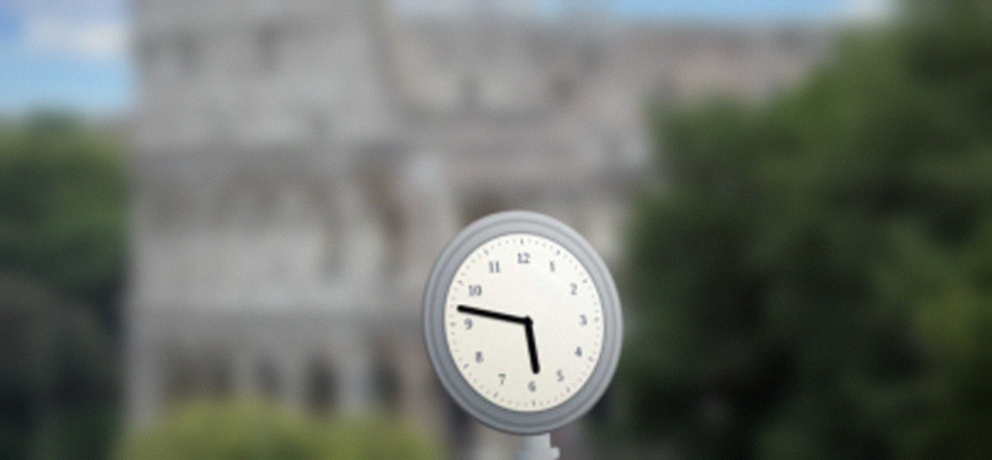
5h47
